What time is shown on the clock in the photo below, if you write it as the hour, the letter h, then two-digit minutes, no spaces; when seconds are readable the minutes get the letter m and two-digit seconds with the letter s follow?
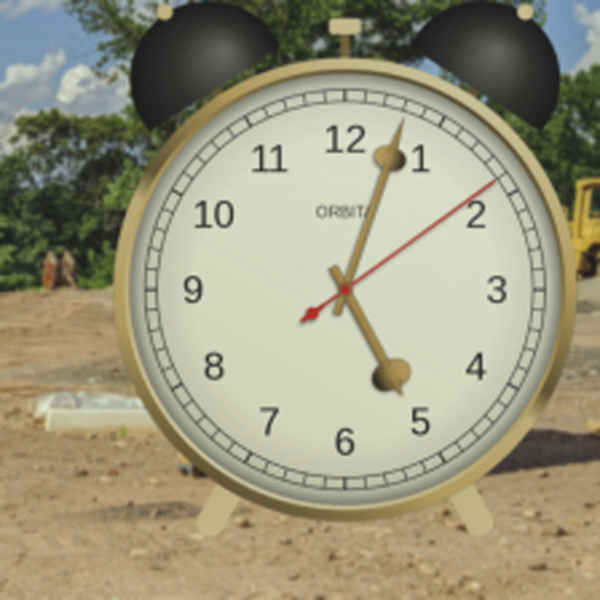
5h03m09s
